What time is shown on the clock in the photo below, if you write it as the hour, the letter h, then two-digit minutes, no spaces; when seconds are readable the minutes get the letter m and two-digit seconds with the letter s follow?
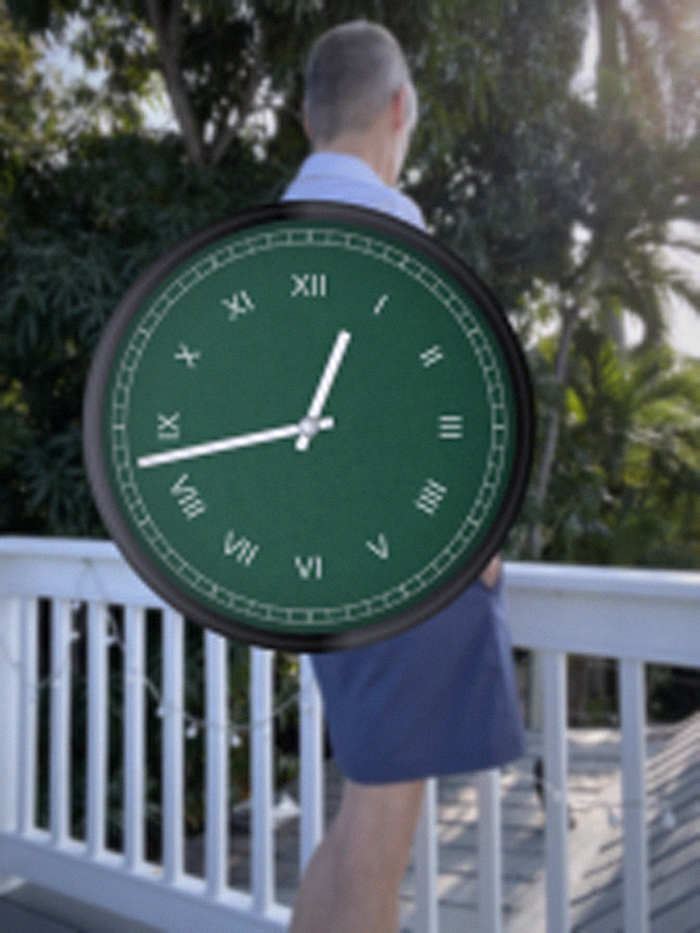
12h43
